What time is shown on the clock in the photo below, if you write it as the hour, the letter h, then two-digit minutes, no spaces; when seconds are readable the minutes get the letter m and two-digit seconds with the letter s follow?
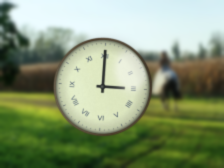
3h00
